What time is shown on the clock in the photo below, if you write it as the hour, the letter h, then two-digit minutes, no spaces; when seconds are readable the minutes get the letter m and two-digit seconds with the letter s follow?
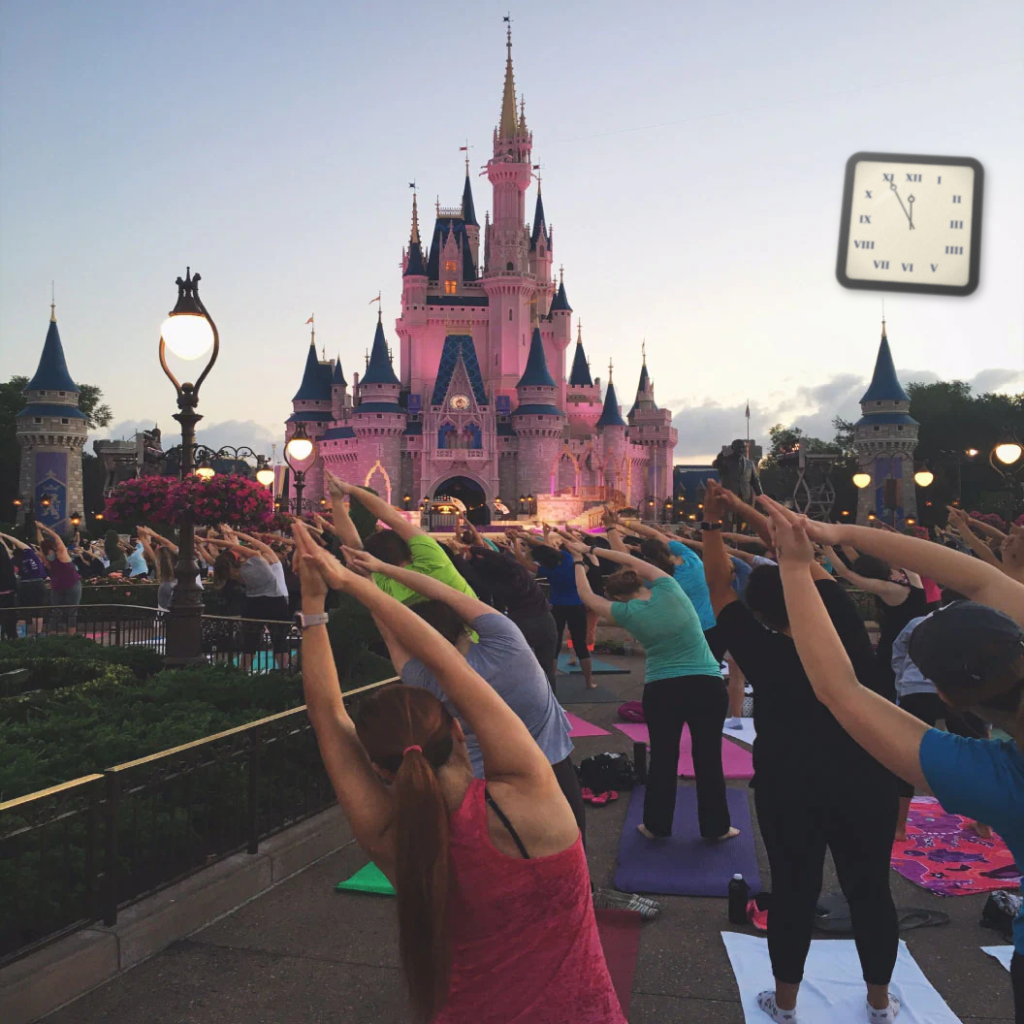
11h55
